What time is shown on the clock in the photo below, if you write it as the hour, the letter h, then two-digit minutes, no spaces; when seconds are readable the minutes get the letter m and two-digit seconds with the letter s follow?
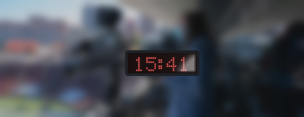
15h41
